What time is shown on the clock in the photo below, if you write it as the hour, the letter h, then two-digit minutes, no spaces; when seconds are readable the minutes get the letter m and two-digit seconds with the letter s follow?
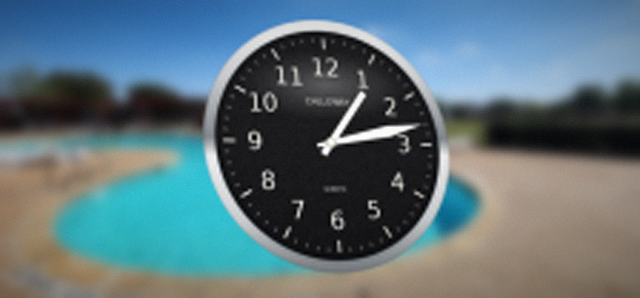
1h13
